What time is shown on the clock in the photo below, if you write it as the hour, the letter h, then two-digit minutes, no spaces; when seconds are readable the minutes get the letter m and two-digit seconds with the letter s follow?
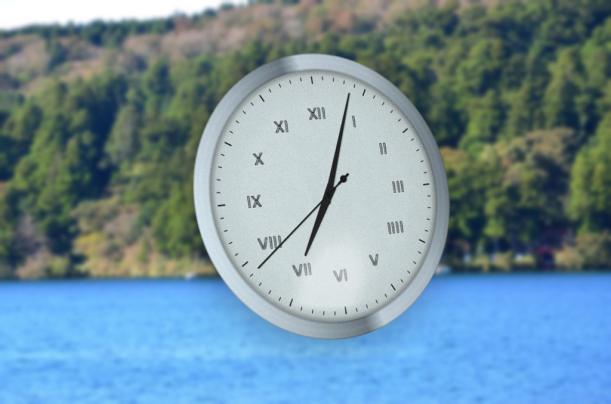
7h03m39s
